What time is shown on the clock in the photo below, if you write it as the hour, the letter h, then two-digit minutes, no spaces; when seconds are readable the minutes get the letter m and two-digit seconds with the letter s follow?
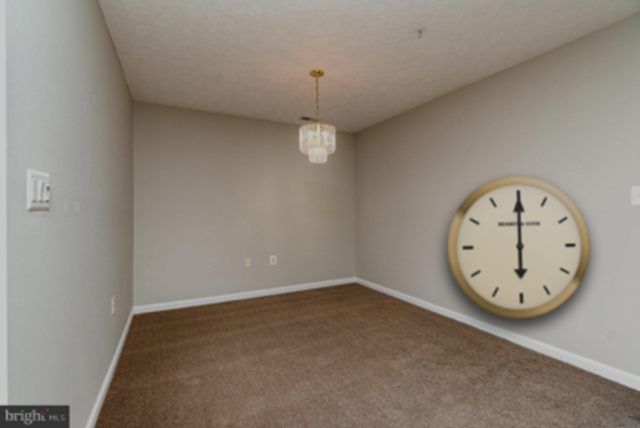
6h00
